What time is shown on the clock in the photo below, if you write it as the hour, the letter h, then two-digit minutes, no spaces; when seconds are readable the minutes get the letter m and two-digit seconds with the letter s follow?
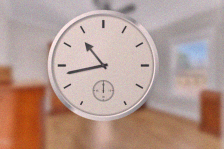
10h43
